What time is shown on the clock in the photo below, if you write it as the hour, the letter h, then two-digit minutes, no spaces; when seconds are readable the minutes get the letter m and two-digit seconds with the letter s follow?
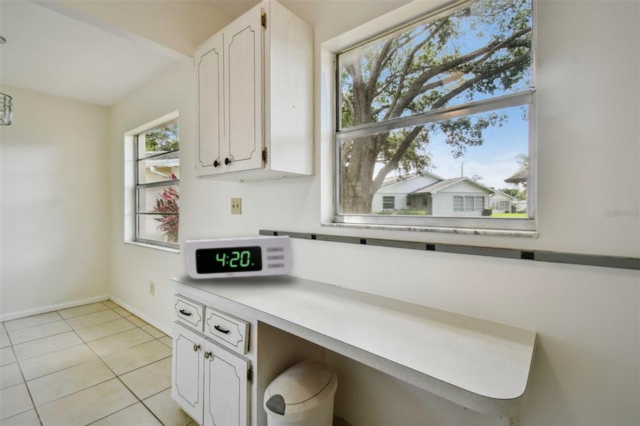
4h20
